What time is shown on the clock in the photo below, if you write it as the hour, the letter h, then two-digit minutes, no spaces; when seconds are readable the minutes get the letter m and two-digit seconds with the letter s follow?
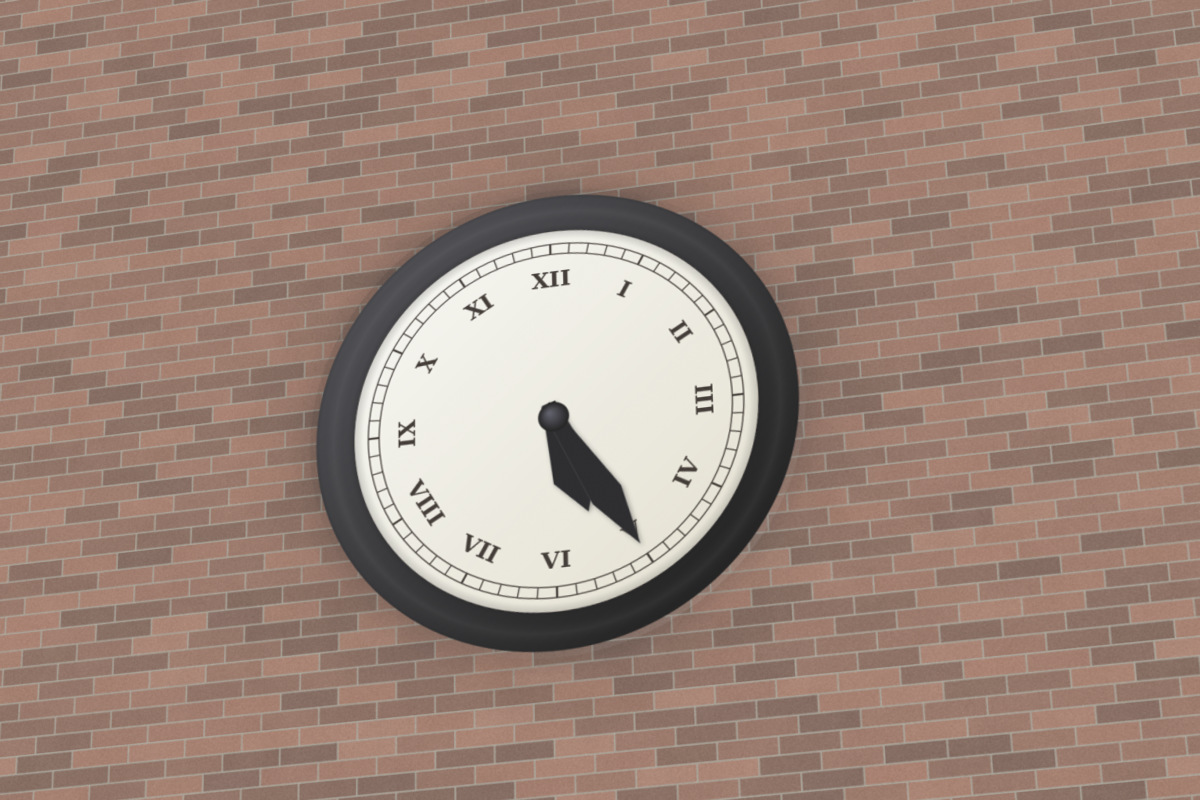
5h25
